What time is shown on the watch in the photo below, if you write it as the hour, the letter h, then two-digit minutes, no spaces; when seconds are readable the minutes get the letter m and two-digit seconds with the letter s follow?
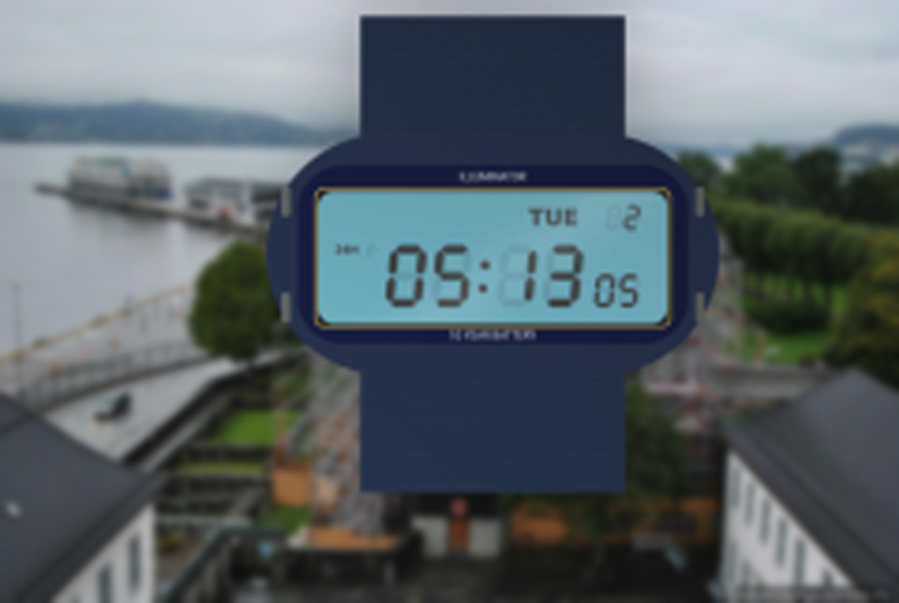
5h13m05s
